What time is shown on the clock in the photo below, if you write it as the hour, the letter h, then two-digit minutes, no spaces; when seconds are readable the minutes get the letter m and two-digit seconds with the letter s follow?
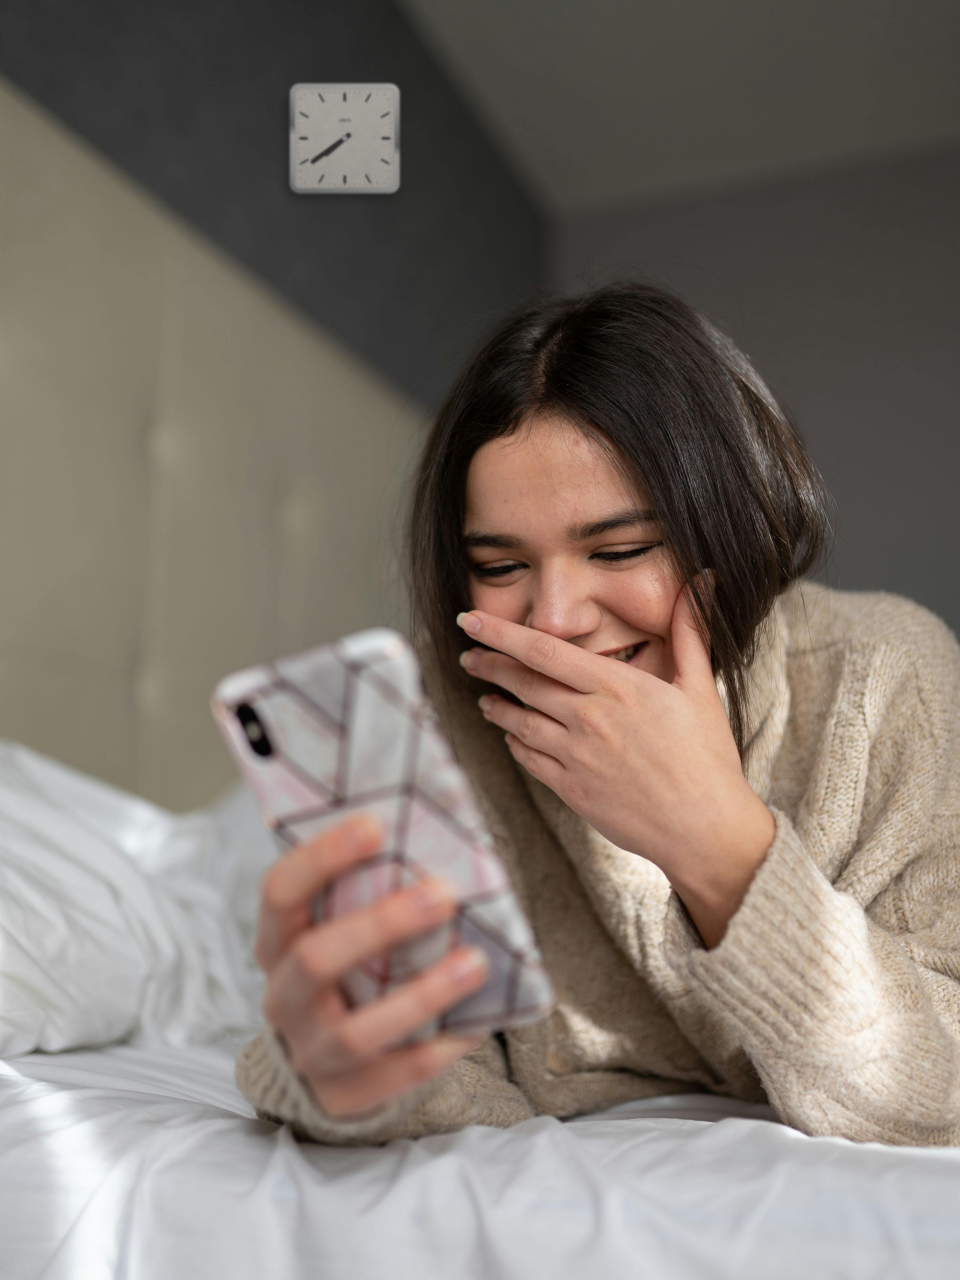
7h39
